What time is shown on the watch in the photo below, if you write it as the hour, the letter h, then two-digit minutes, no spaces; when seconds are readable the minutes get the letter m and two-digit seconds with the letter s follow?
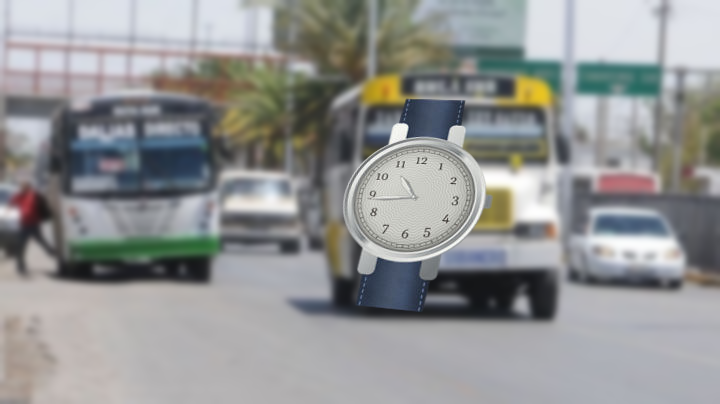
10h44
